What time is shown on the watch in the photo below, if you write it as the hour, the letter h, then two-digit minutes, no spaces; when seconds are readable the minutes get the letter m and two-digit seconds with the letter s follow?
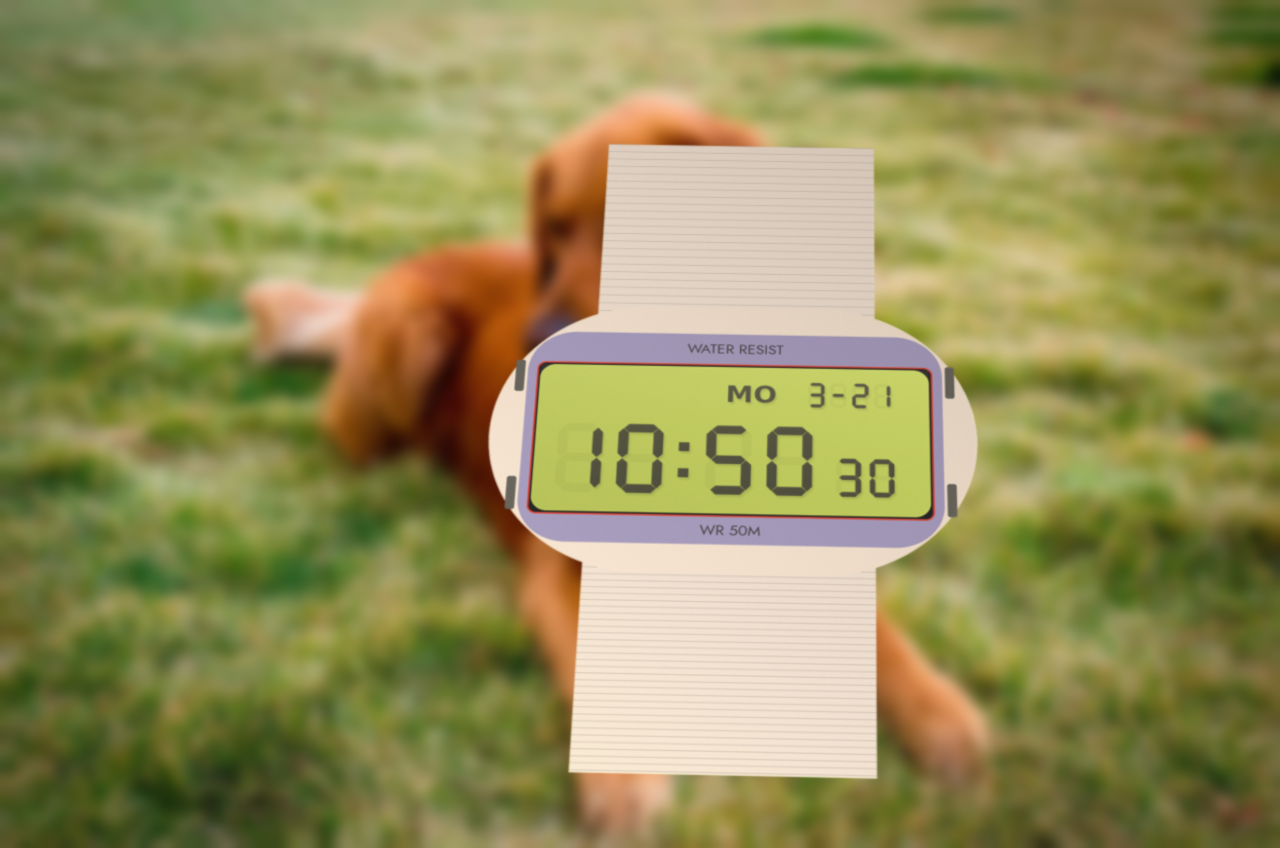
10h50m30s
